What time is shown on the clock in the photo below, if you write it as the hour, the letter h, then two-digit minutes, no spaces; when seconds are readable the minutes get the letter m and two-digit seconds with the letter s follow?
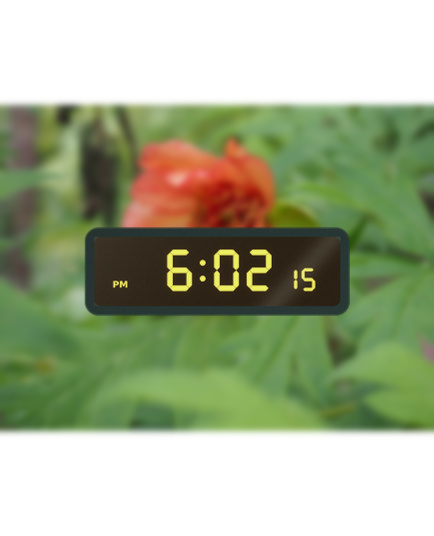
6h02m15s
